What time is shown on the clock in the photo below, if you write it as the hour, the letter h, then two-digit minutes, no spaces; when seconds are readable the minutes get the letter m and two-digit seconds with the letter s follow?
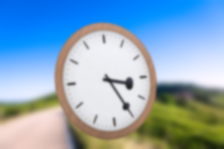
3h25
